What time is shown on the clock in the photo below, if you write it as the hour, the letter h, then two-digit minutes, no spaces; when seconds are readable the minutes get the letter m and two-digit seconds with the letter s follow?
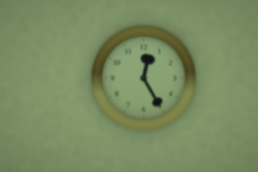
12h25
